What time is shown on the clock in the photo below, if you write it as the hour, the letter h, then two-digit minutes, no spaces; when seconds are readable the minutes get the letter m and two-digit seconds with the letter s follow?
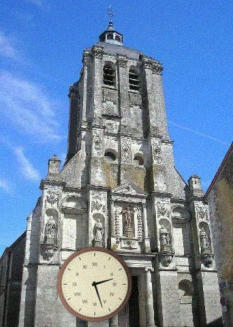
2h27
